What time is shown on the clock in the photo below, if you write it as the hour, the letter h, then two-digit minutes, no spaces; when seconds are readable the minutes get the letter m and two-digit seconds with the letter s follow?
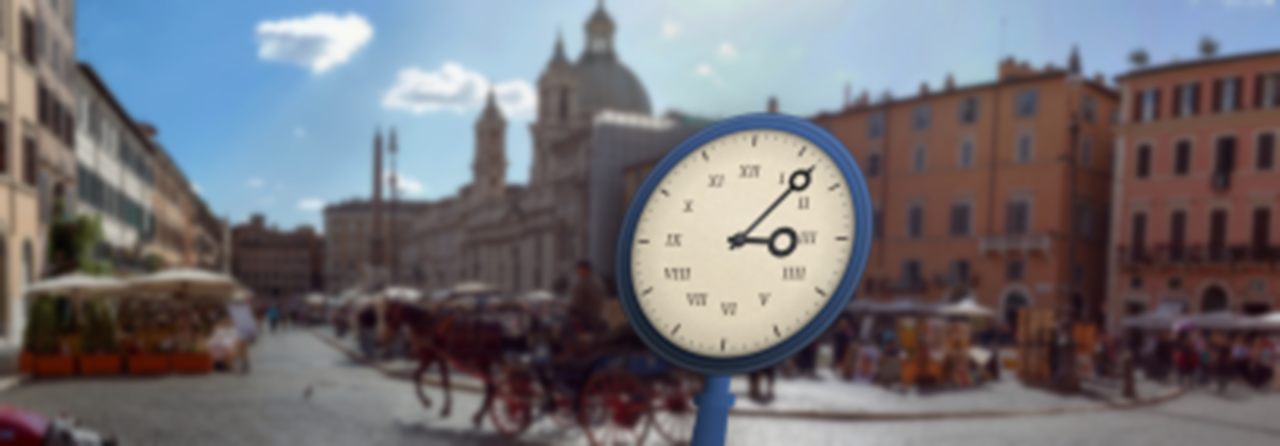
3h07
